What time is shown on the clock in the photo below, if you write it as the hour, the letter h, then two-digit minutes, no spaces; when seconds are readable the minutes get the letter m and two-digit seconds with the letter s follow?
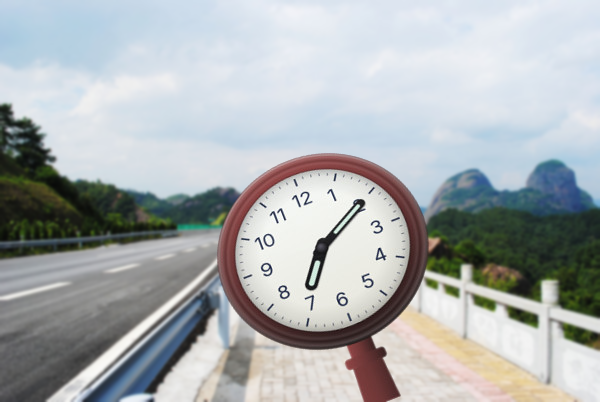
7h10
